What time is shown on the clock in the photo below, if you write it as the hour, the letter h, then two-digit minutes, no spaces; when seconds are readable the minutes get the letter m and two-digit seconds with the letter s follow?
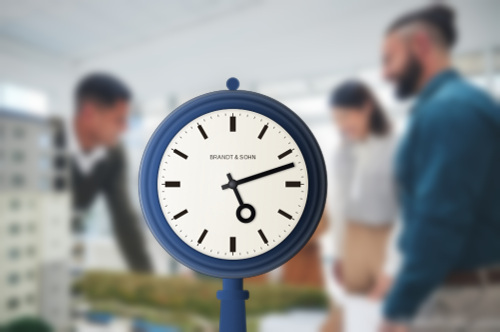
5h12
